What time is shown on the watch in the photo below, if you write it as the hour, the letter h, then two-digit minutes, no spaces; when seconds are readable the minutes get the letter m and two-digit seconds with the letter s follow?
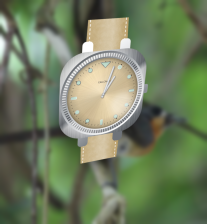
1h03
